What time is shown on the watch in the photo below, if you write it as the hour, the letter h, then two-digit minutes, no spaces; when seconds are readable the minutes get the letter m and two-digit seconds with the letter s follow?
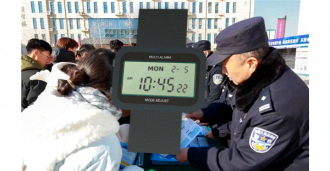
10h45m22s
